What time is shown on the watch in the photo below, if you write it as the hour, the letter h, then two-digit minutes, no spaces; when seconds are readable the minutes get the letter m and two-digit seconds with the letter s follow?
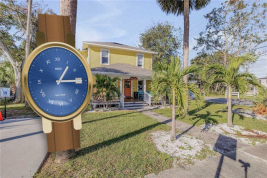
1h15
